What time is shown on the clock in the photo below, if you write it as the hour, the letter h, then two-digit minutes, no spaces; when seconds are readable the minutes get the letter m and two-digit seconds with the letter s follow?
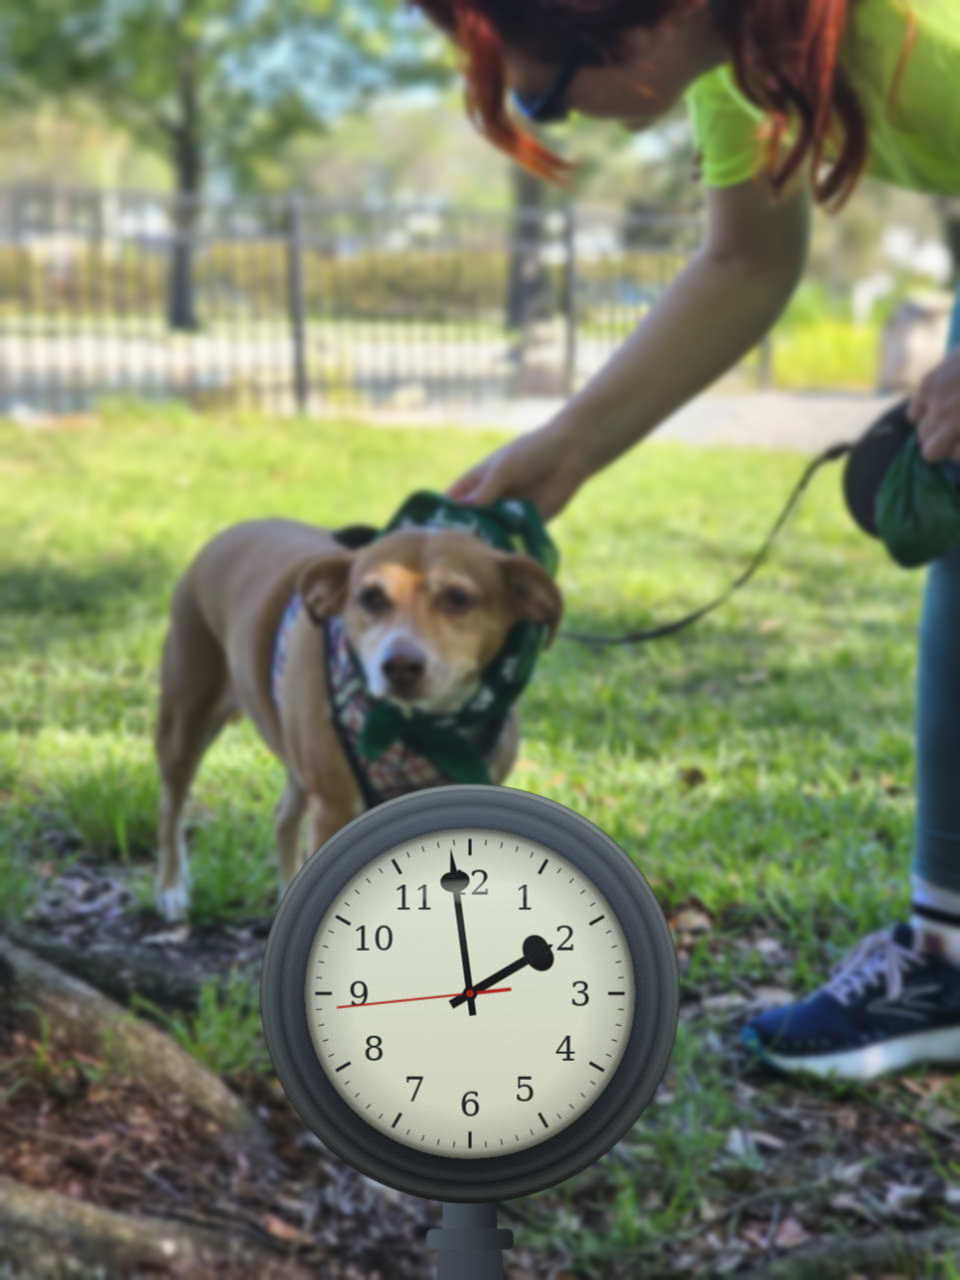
1h58m44s
